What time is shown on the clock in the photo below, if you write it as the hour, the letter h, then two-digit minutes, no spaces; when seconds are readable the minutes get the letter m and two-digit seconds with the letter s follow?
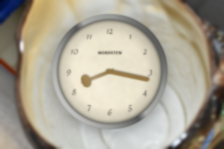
8h17
